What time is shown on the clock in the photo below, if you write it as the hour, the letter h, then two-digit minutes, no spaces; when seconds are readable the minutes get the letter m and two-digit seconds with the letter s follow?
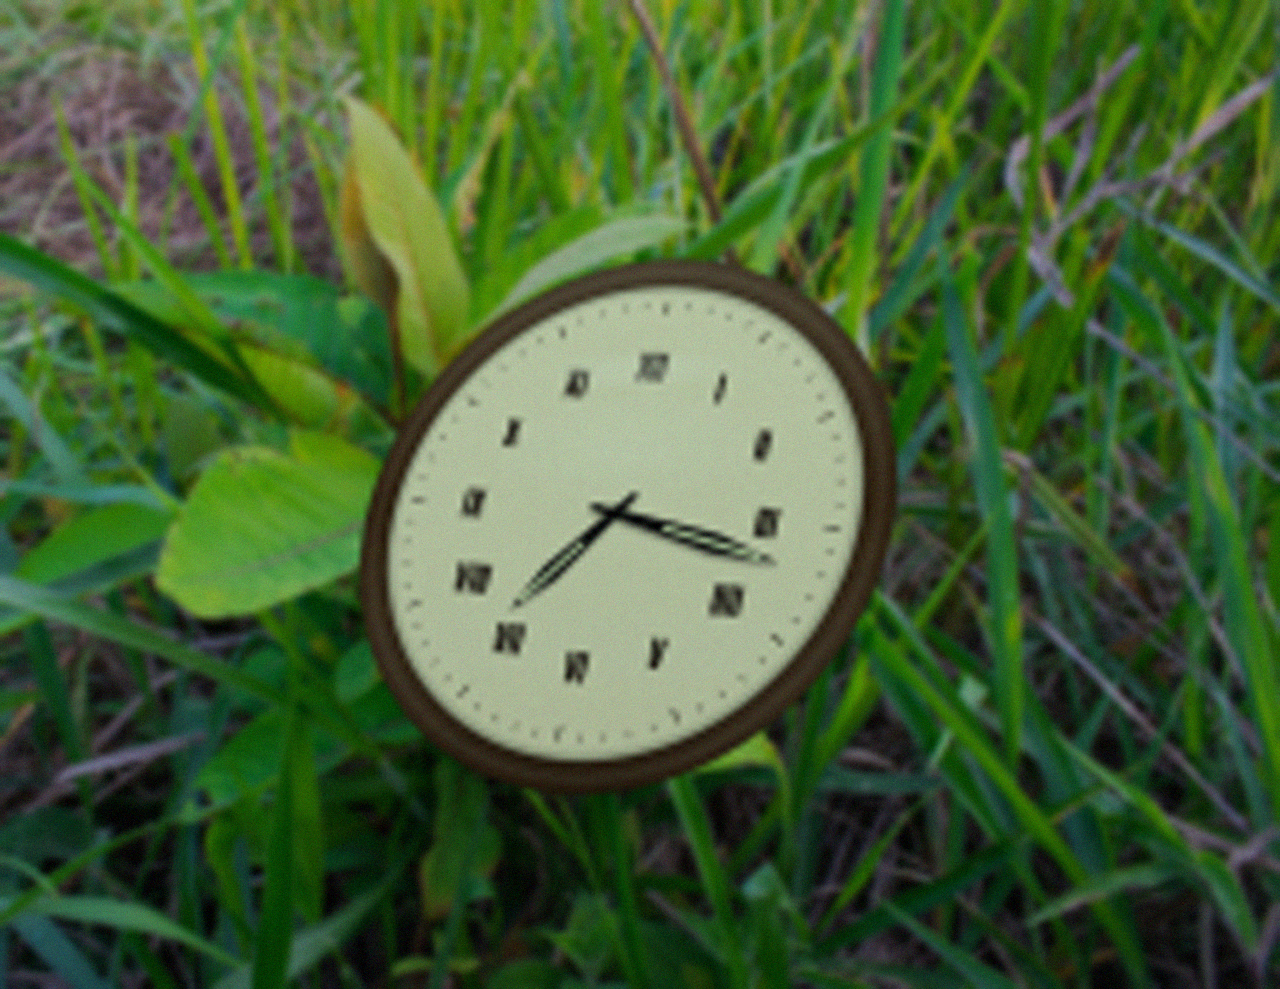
7h17
